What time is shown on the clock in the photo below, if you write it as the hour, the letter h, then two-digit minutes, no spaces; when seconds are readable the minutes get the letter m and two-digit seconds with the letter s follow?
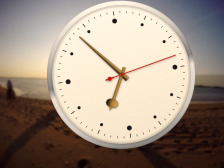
6h53m13s
